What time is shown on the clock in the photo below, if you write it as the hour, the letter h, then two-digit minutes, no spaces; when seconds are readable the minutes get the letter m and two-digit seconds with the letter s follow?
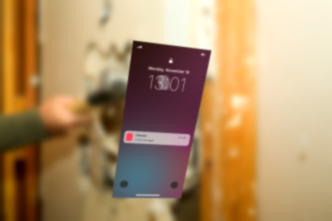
13h01
